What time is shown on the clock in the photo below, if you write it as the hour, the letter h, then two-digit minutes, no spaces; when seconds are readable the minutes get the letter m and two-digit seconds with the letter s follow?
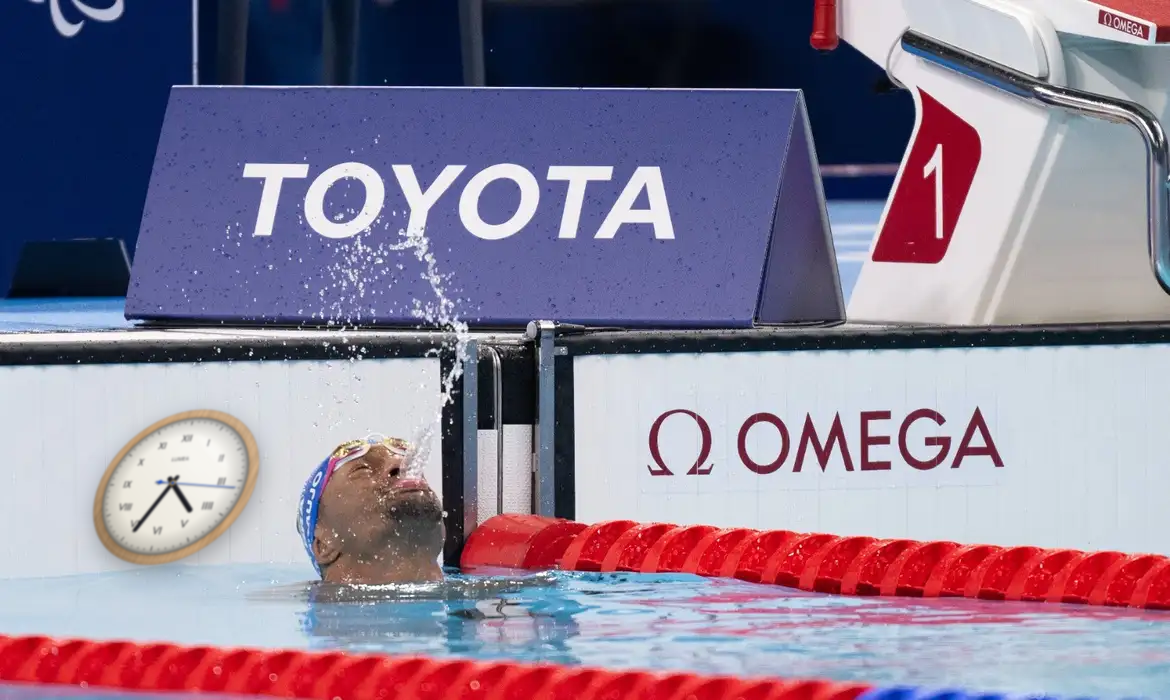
4h34m16s
